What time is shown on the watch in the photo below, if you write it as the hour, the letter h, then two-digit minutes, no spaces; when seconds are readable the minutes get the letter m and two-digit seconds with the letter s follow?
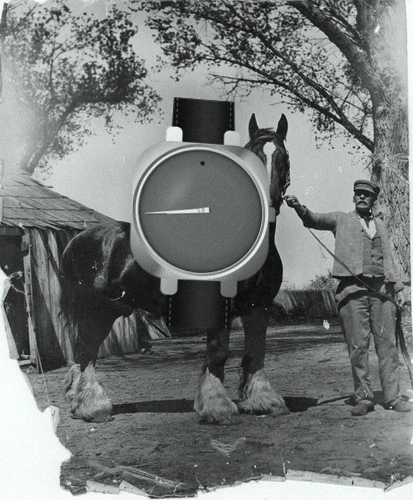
8h44
